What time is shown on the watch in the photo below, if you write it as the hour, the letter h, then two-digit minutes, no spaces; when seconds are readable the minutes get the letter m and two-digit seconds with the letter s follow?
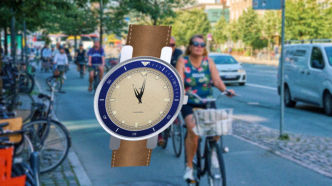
11h01
